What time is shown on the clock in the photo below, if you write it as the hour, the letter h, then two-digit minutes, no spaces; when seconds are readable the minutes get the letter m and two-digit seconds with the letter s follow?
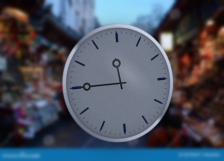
11h45
